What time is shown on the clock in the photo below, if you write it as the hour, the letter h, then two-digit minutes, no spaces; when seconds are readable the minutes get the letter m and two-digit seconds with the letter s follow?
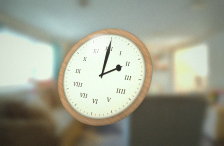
2h00
